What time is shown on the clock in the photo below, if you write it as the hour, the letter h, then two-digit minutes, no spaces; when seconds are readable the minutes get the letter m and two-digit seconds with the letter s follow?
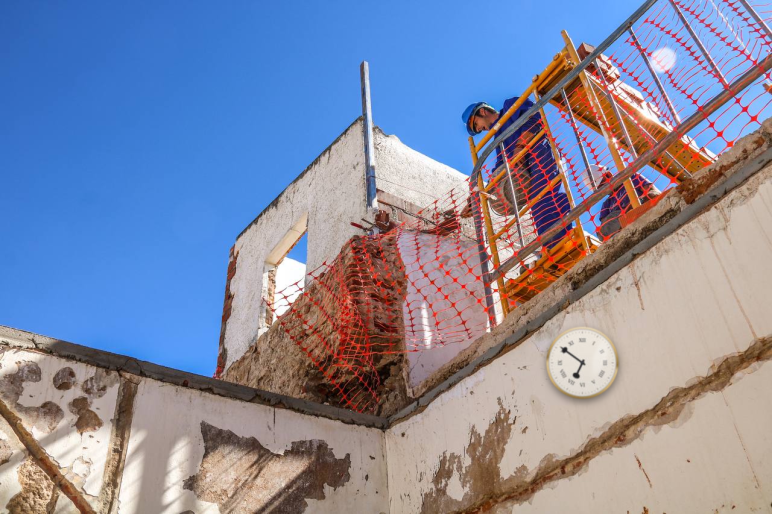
6h51
